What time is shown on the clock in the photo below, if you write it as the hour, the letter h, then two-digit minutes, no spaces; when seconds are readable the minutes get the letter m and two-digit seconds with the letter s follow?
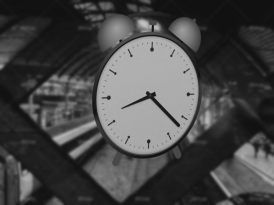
8h22
